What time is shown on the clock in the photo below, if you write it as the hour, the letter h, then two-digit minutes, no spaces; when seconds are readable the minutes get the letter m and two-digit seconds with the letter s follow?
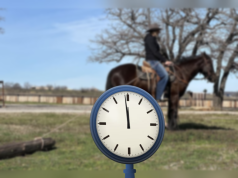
11h59
